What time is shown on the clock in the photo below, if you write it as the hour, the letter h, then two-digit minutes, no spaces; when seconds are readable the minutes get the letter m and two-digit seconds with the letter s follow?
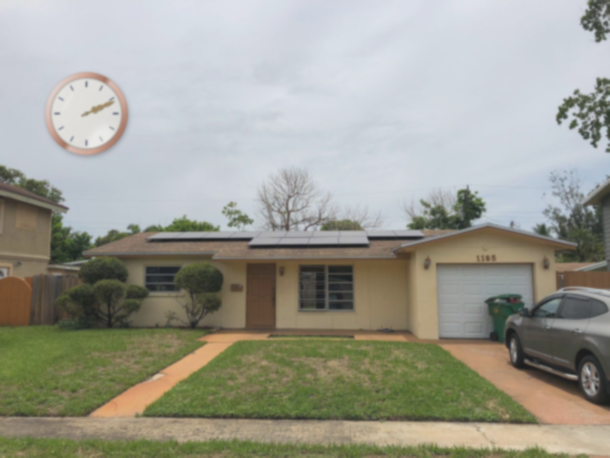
2h11
